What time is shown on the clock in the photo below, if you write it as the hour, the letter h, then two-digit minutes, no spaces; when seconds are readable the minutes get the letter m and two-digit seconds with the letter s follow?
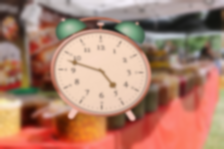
4h48
